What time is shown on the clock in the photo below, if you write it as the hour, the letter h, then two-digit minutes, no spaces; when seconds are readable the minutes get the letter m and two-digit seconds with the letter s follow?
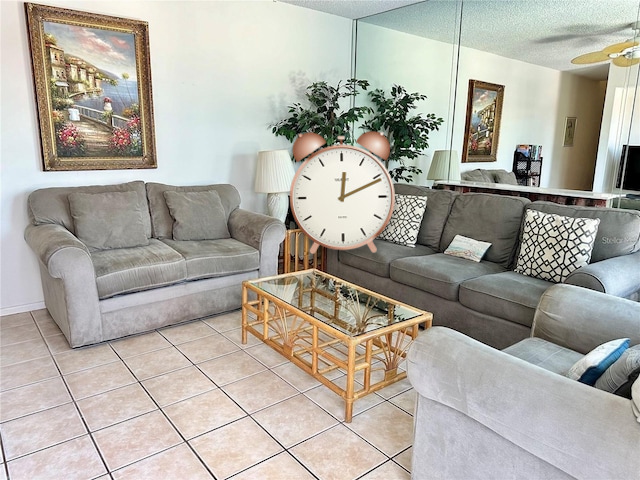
12h11
